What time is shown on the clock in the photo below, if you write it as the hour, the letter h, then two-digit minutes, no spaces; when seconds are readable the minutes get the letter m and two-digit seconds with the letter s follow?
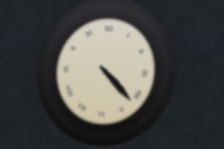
4h22
